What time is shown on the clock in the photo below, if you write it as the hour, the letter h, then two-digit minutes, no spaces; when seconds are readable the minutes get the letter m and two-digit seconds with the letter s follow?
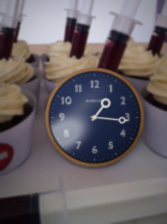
1h16
